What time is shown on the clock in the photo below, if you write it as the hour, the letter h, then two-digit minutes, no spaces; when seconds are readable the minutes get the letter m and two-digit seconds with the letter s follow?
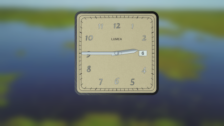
2h45
